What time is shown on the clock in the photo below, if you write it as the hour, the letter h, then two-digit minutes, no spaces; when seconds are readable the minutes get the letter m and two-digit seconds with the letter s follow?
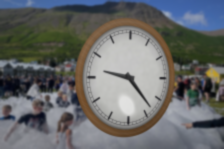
9h23
